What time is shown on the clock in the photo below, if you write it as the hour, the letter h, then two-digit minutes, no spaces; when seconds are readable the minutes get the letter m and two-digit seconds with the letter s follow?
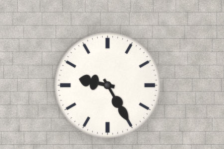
9h25
